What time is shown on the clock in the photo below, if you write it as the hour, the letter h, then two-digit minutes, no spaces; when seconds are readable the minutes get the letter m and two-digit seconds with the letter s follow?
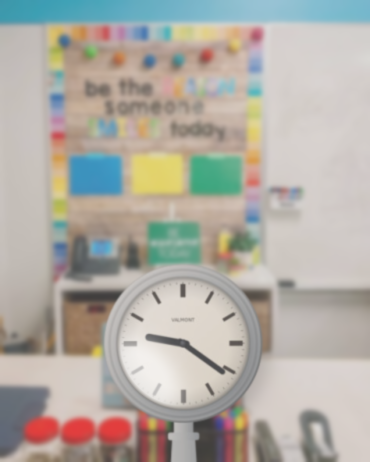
9h21
